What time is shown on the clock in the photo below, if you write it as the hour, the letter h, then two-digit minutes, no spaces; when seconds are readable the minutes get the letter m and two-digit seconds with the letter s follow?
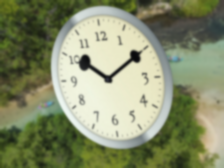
10h10
